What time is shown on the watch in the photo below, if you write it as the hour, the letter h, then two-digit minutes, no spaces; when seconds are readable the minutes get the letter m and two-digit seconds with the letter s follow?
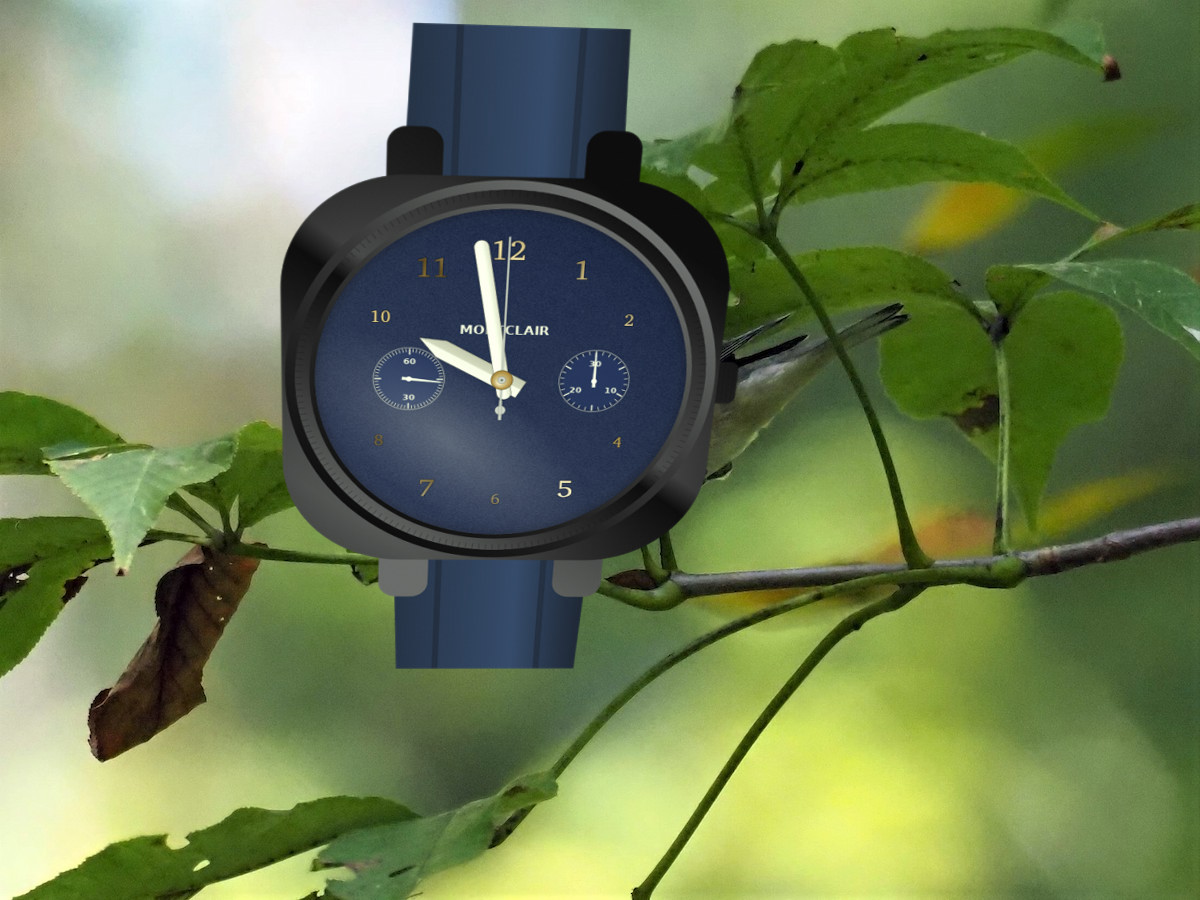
9h58m16s
